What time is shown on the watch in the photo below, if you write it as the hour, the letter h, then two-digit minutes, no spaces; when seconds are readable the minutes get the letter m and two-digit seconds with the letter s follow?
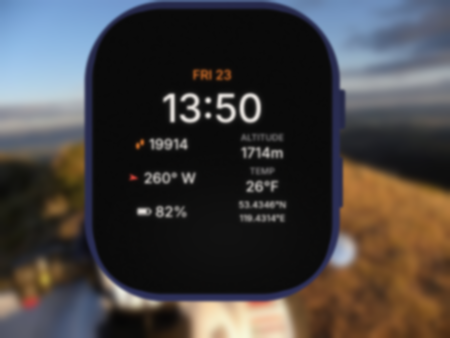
13h50
